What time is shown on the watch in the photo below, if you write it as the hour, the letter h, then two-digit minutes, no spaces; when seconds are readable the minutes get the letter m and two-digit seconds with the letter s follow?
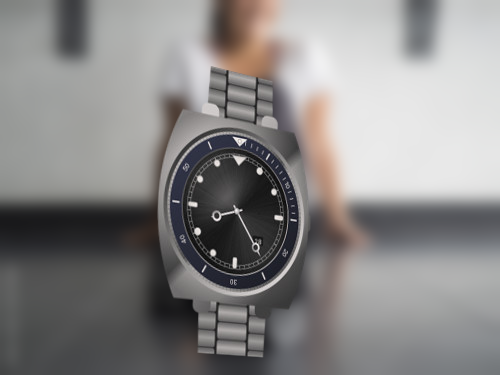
8h24
